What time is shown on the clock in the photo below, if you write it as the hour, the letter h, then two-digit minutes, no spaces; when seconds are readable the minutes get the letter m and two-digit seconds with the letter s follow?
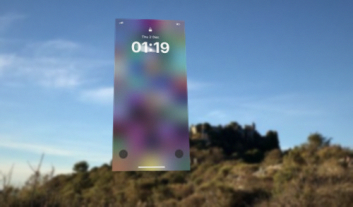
1h19
